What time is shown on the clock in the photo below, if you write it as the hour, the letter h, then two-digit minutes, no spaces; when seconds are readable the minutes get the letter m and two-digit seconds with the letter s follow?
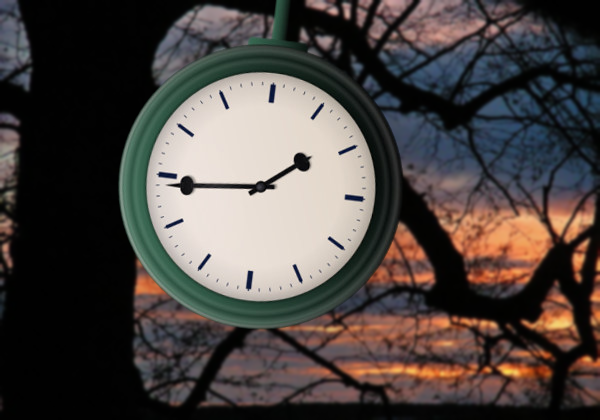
1h44
